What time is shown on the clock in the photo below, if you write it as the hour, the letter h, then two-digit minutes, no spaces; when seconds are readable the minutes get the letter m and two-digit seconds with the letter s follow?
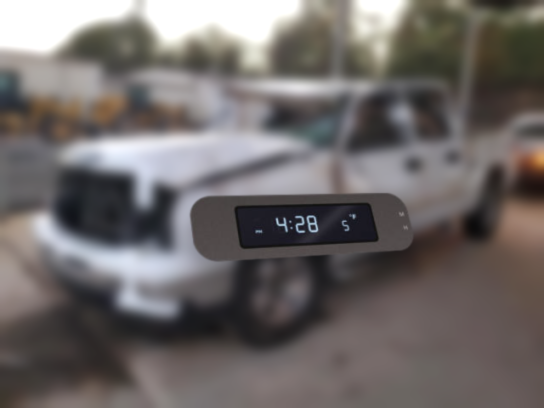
4h28
